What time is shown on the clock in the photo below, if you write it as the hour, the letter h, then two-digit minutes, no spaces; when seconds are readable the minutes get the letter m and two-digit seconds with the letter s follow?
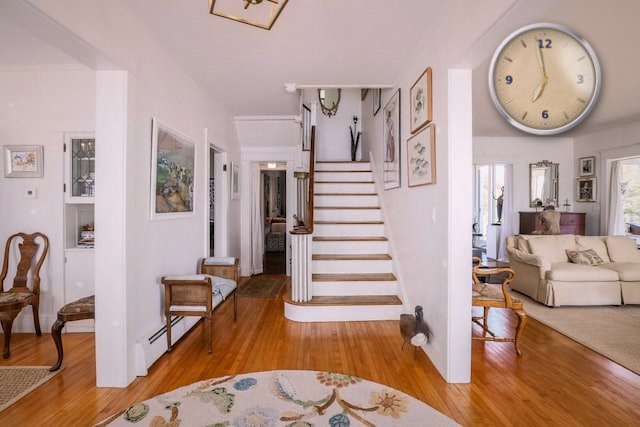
6h58
